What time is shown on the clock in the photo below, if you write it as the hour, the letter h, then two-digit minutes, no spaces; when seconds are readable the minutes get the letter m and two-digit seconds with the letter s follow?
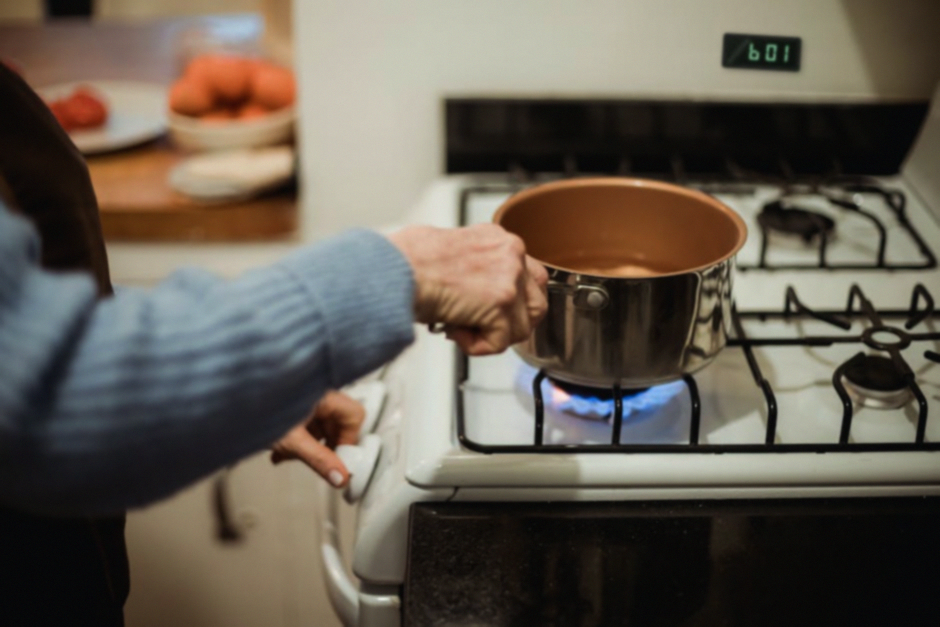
6h01
